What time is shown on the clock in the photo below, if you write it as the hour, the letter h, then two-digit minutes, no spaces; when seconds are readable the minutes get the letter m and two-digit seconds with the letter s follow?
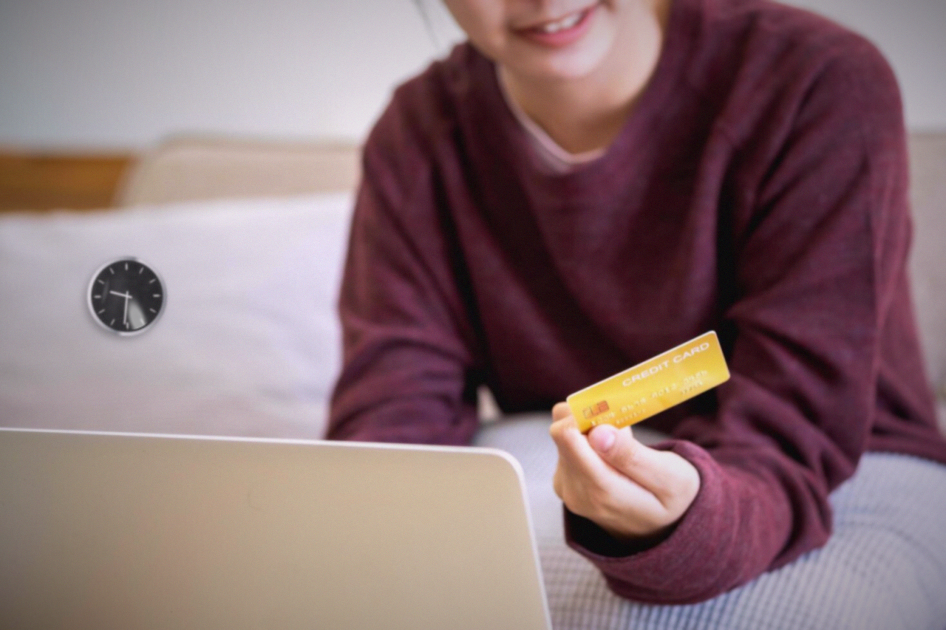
9h31
